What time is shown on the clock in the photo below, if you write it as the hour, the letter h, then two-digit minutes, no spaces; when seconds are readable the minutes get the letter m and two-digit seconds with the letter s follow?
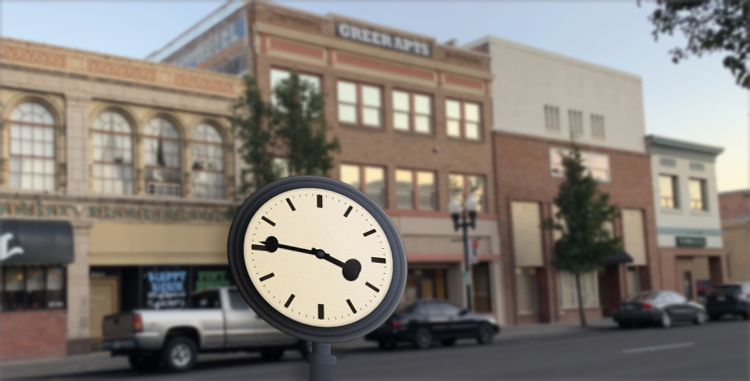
3h46
